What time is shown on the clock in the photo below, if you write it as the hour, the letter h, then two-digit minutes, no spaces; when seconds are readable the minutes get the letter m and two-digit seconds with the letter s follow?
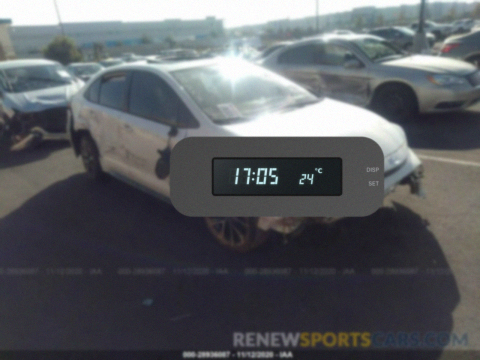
17h05
